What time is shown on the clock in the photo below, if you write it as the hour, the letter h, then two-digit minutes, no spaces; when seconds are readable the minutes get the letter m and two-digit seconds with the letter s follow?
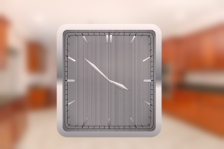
3h52
